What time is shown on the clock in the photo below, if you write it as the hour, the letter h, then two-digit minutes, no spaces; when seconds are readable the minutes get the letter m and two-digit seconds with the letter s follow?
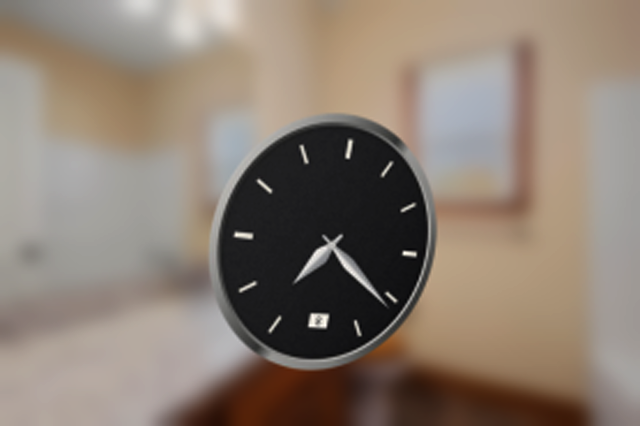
7h21
